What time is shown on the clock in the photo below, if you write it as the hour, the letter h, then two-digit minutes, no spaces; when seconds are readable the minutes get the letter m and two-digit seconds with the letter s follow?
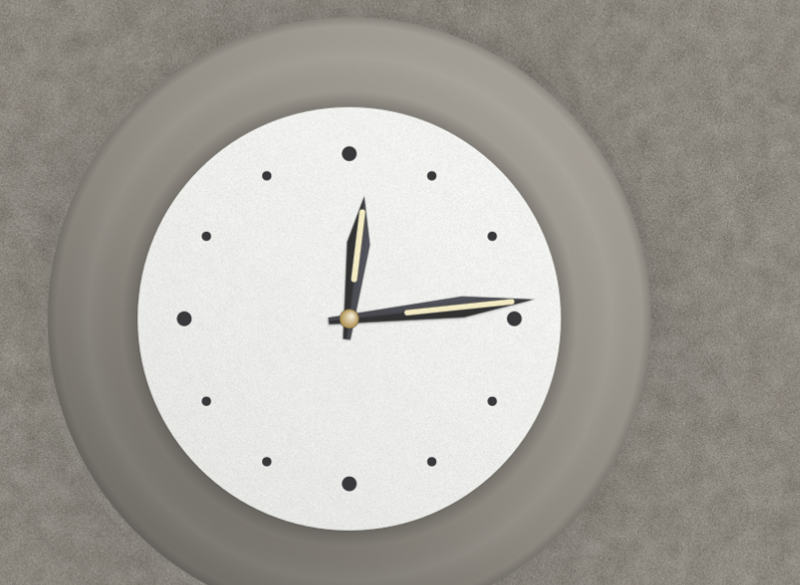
12h14
